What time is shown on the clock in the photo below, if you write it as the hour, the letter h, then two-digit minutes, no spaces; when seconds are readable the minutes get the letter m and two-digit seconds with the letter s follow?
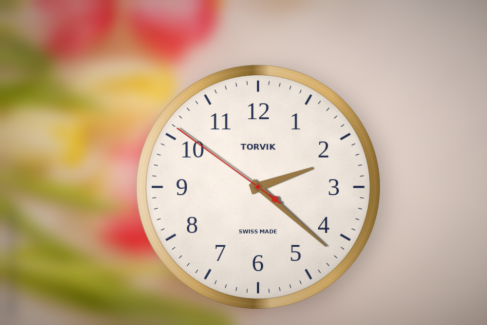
2h21m51s
